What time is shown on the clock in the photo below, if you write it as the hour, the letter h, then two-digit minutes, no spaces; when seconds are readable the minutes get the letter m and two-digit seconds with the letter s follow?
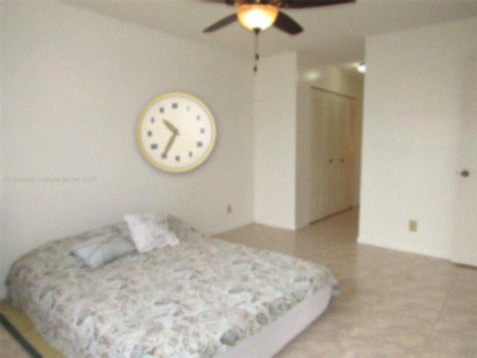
10h35
